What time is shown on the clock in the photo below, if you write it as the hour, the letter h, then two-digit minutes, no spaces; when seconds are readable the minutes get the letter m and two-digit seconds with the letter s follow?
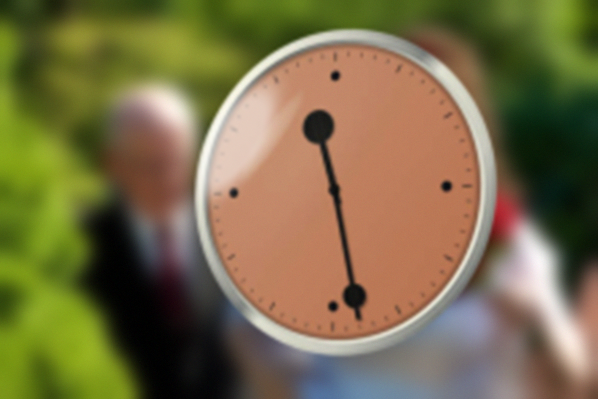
11h28
